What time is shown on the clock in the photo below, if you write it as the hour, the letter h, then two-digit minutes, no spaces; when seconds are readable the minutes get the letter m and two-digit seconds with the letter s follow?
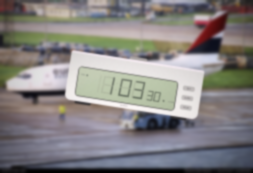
1h03
